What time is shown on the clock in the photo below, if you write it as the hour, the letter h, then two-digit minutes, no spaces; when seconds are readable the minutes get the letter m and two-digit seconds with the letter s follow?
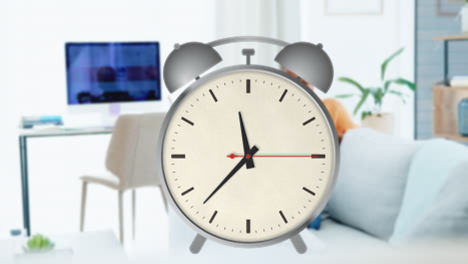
11h37m15s
